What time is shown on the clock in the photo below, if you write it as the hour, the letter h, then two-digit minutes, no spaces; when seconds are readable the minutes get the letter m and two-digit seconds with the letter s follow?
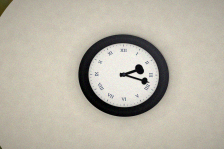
2h18
